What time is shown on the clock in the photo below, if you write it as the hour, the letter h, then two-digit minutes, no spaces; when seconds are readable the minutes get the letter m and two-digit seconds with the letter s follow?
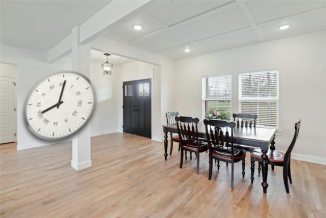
8h01
